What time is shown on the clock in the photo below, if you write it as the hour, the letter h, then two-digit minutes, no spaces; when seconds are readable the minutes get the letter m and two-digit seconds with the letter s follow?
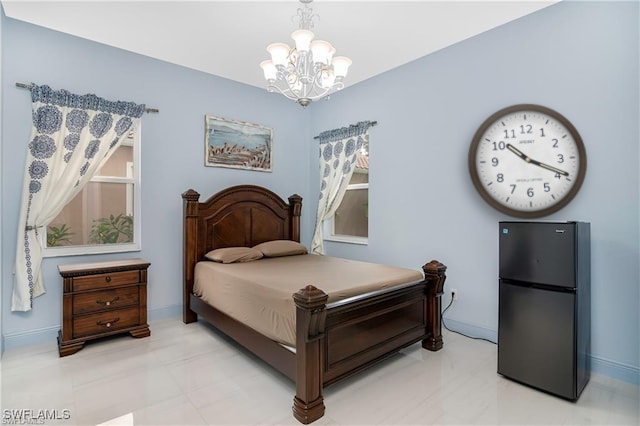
10h19
